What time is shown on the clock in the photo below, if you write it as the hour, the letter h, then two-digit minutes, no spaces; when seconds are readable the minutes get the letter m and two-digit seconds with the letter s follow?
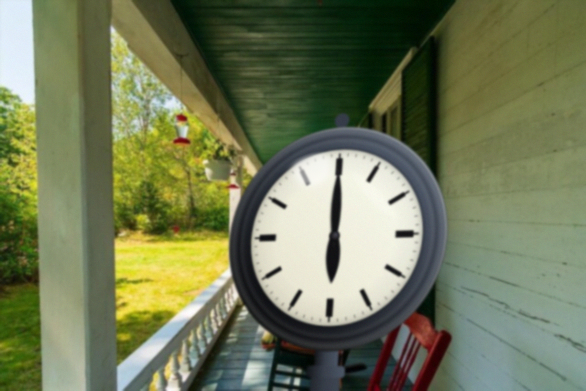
6h00
